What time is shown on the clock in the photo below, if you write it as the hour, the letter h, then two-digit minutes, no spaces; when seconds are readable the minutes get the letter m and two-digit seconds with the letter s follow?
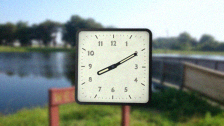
8h10
